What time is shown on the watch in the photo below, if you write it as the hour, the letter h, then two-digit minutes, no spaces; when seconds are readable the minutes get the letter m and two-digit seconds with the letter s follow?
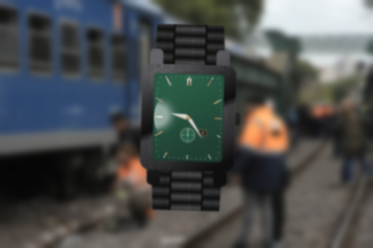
9h24
